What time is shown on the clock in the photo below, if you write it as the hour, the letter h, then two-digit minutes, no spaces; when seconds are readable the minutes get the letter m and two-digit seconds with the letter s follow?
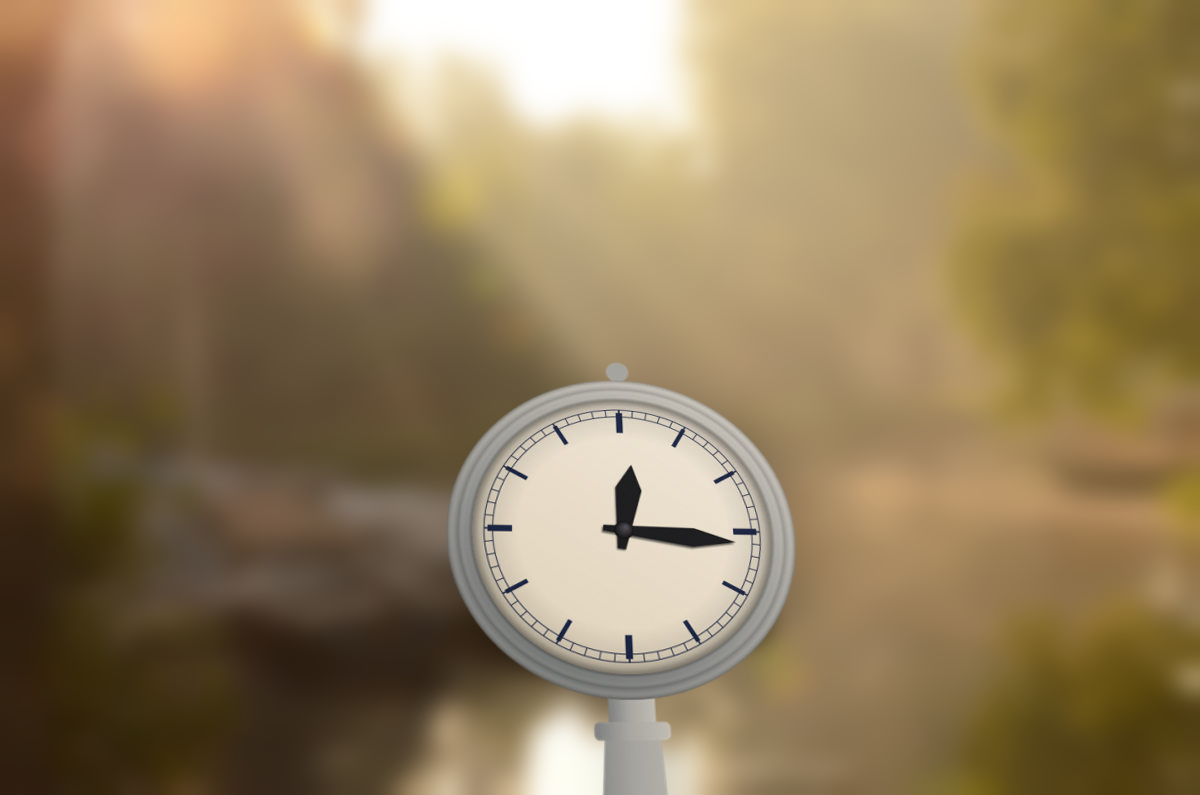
12h16
